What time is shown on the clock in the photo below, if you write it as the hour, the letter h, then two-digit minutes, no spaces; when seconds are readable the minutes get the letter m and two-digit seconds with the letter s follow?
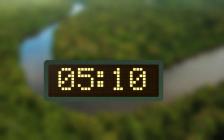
5h10
